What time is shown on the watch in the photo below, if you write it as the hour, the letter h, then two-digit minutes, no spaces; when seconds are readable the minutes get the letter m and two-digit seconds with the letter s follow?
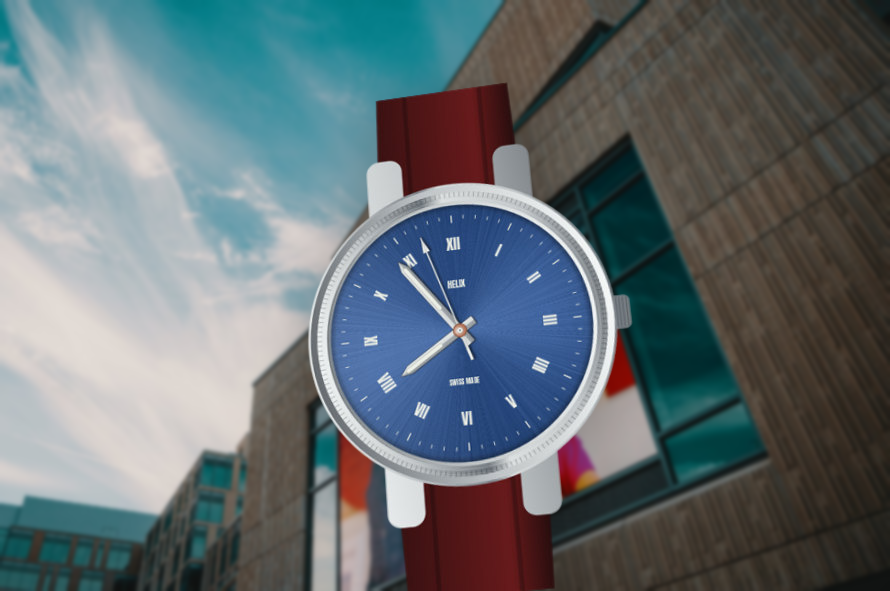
7h53m57s
